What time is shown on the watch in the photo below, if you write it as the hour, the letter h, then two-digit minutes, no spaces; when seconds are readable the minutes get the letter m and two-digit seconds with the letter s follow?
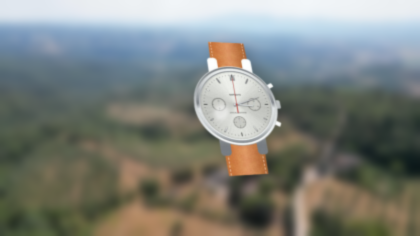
3h12
